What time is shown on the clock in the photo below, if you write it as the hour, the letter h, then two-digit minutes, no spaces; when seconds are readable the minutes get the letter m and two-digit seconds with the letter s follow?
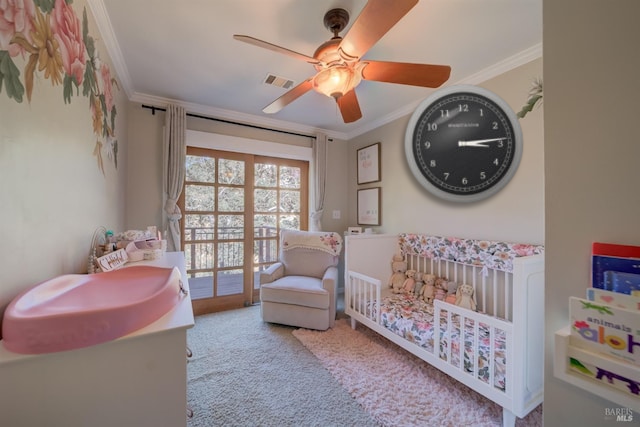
3h14
